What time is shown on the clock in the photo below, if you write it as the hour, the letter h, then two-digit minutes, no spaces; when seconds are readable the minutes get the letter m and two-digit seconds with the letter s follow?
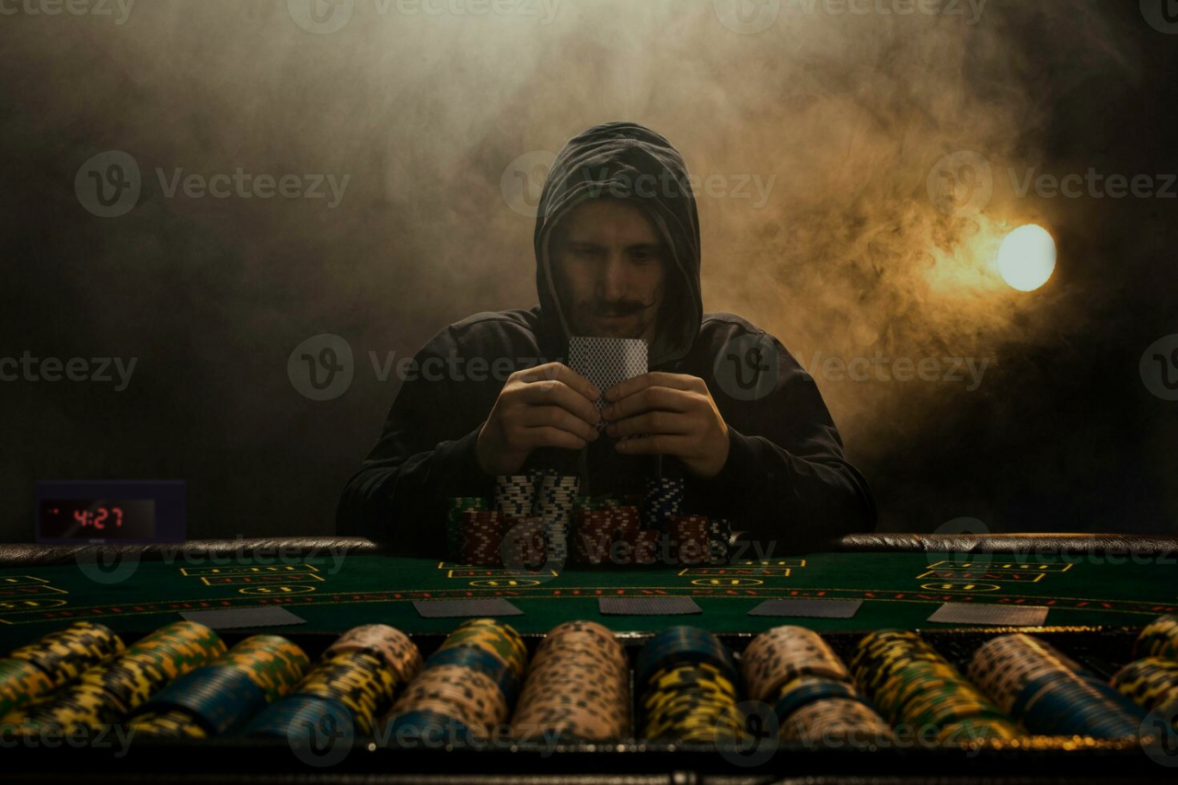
4h27
